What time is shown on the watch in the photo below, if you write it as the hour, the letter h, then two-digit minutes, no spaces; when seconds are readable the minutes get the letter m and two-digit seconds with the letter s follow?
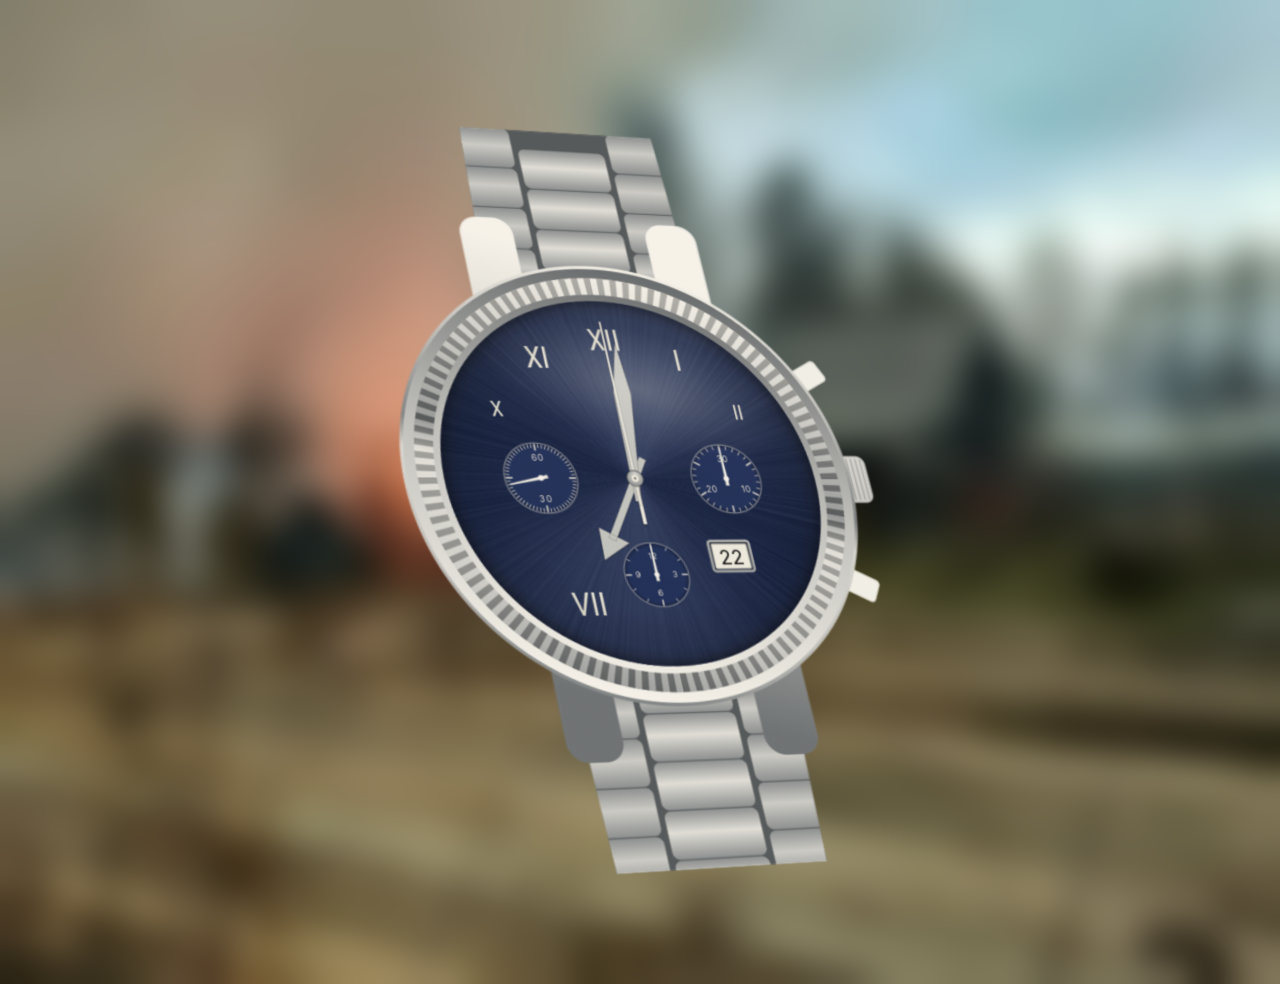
7h00m43s
